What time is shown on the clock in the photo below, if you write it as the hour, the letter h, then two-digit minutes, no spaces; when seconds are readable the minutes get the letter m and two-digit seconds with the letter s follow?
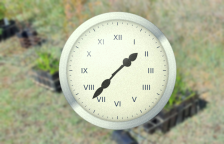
1h37
